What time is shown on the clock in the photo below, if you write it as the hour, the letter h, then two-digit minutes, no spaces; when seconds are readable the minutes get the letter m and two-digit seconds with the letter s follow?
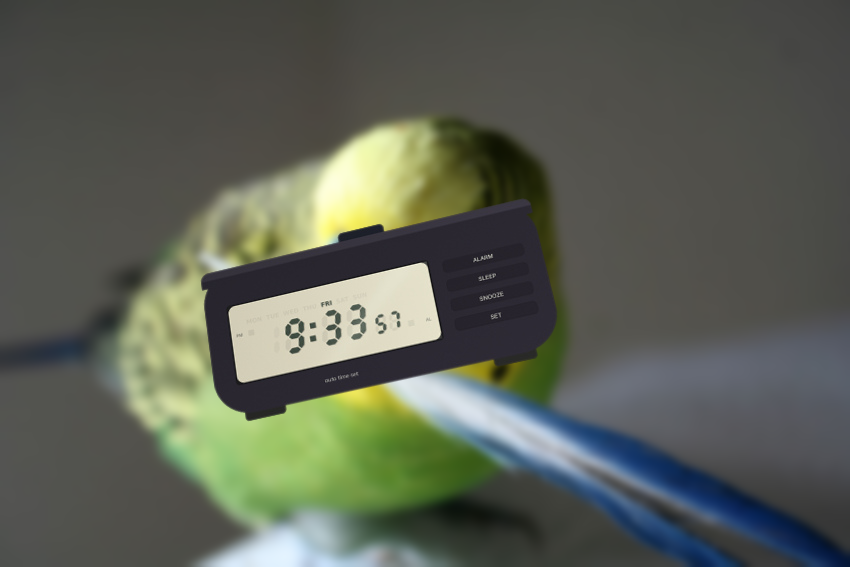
9h33m57s
